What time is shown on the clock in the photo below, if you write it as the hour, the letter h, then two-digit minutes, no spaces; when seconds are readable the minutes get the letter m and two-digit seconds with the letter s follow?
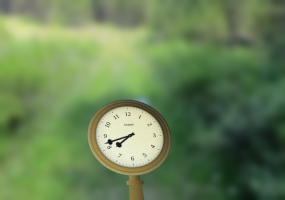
7h42
